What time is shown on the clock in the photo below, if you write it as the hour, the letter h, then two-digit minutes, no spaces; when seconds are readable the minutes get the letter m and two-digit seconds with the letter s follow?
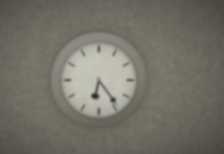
6h24
